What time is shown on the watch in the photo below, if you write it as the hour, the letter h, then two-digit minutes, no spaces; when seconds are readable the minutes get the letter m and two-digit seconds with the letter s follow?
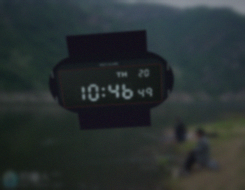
10h46
